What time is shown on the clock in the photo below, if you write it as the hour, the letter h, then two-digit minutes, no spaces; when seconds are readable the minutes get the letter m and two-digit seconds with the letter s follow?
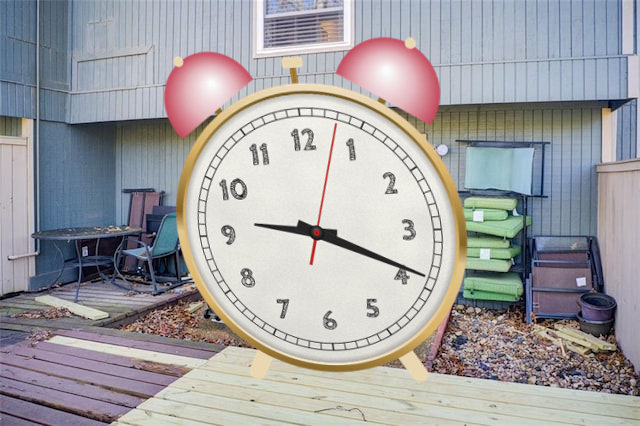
9h19m03s
